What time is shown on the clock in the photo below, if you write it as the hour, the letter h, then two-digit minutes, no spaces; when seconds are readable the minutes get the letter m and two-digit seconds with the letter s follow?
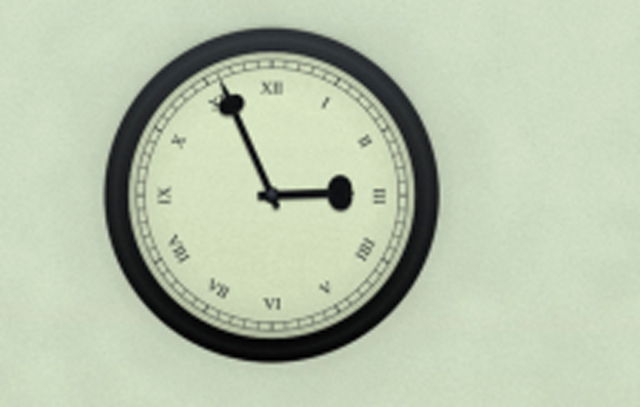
2h56
